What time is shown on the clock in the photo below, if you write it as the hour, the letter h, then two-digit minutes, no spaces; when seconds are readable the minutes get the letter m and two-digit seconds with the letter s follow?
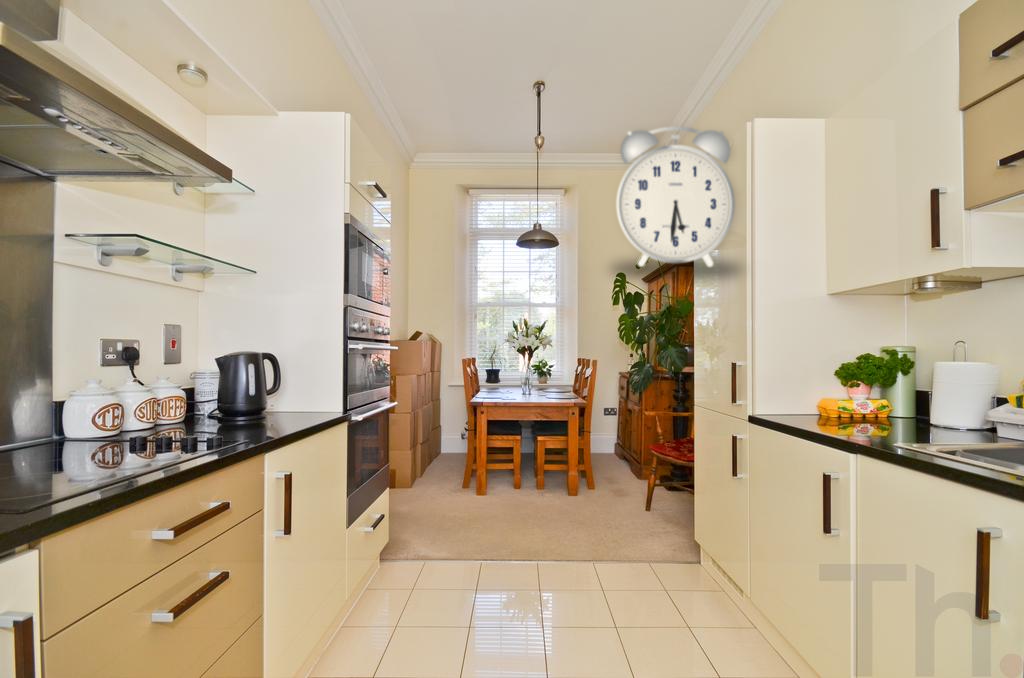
5h31
